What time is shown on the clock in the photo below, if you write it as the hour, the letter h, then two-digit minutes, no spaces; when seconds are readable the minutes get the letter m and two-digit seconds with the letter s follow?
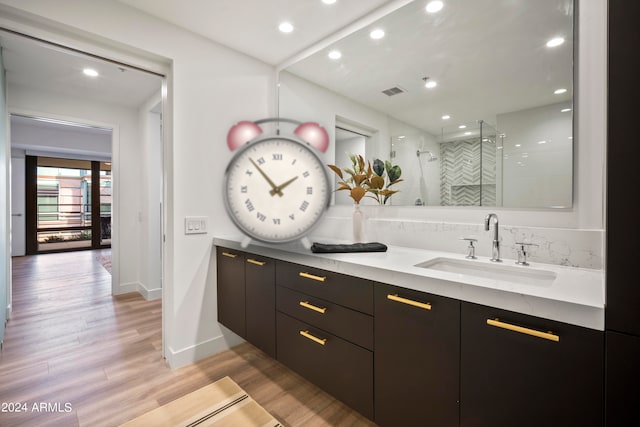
1h53
